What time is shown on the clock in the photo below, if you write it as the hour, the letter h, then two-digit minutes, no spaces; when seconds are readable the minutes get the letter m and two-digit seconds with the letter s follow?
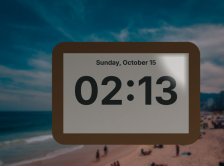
2h13
